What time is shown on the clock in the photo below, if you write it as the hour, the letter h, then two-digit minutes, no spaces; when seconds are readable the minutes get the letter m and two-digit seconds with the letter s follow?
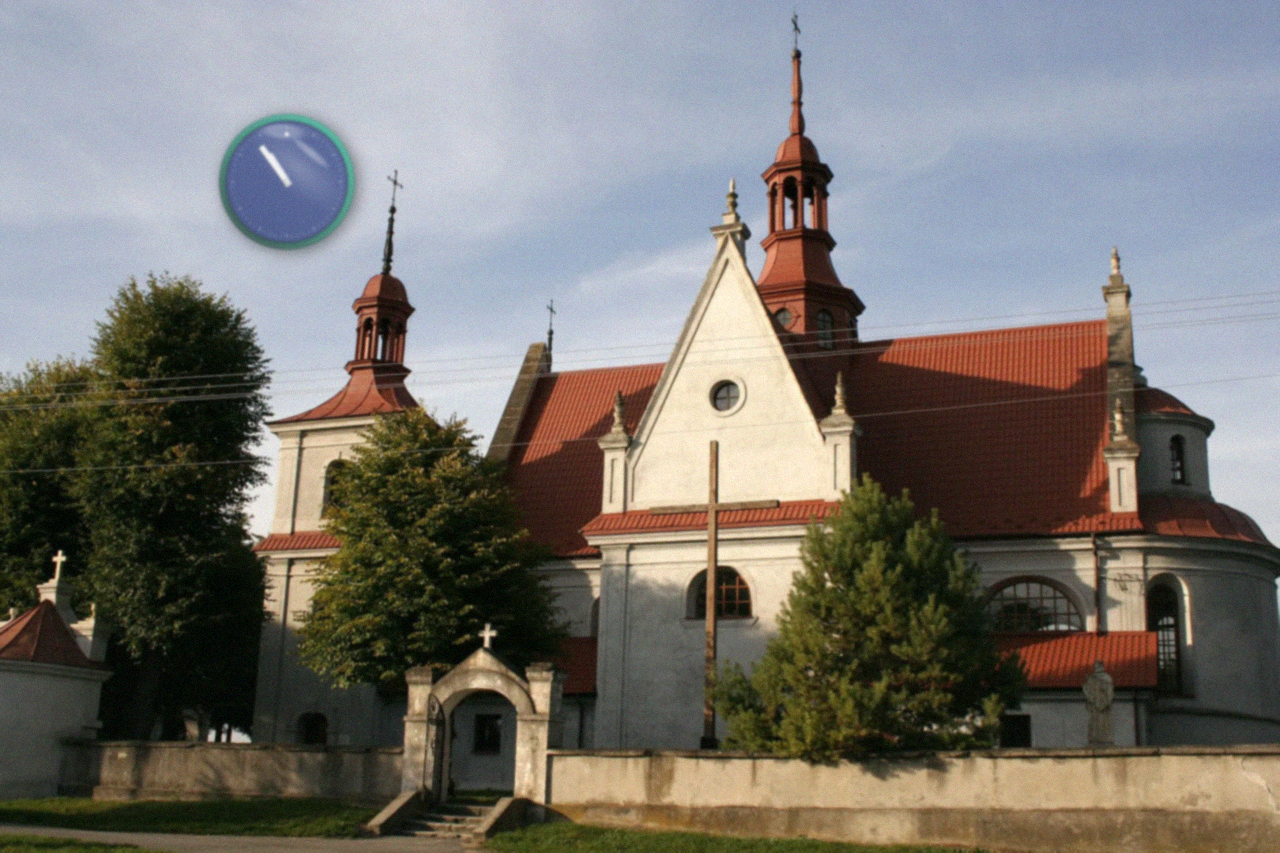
10h54
